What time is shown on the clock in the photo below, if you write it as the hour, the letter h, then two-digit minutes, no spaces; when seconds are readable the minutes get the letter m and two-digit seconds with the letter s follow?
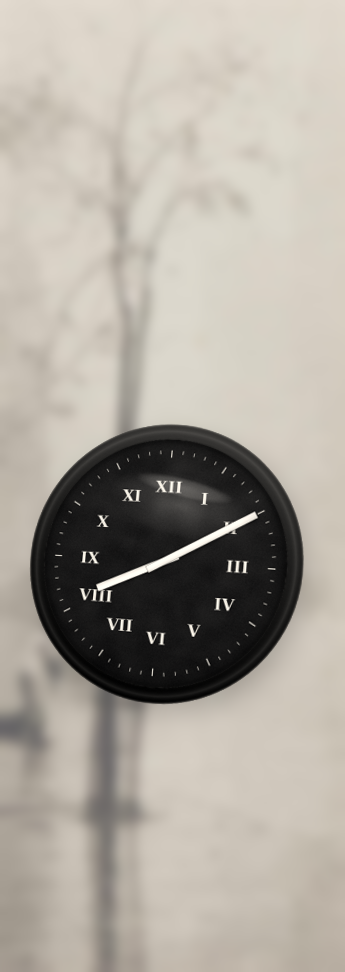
8h10
